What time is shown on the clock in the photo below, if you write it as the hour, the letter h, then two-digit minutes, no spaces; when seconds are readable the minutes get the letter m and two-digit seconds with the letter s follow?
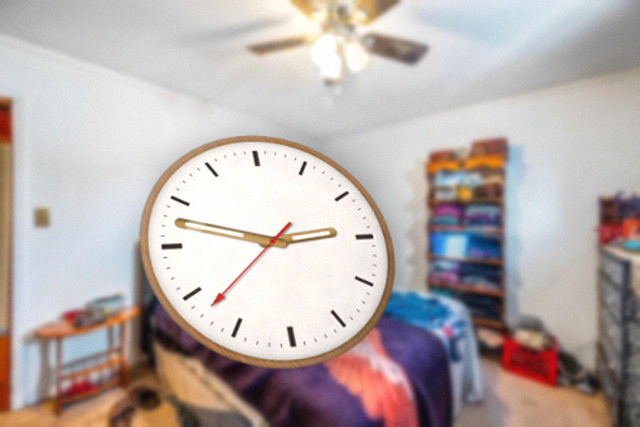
2h47m38s
